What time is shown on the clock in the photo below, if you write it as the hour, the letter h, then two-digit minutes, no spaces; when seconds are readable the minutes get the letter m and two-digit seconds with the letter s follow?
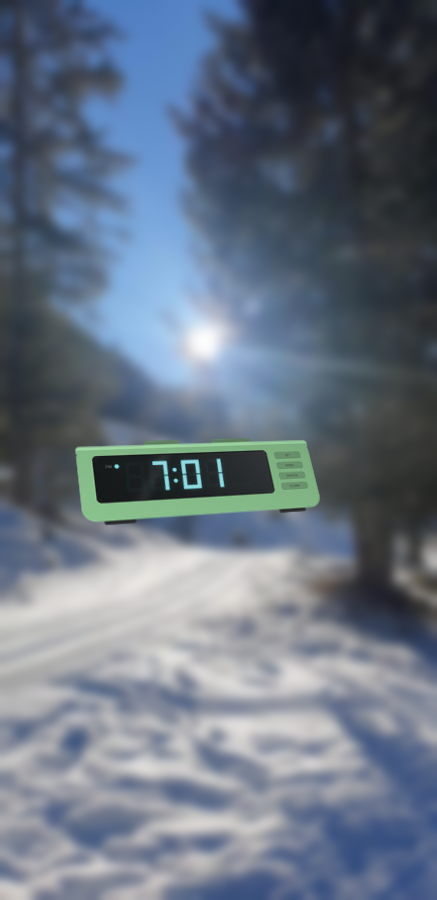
7h01
